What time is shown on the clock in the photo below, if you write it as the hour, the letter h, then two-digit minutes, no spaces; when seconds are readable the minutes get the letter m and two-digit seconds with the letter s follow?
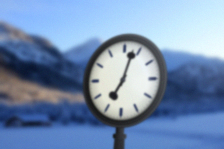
7h03
